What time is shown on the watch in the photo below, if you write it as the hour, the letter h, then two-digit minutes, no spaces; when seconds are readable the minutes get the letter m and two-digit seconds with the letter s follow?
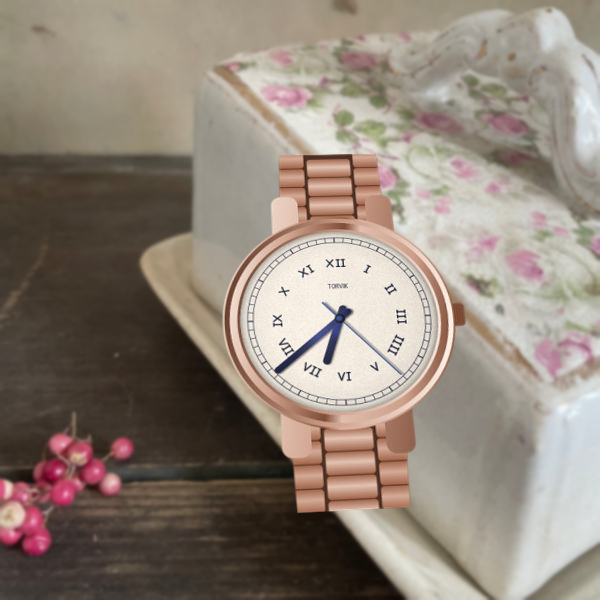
6h38m23s
